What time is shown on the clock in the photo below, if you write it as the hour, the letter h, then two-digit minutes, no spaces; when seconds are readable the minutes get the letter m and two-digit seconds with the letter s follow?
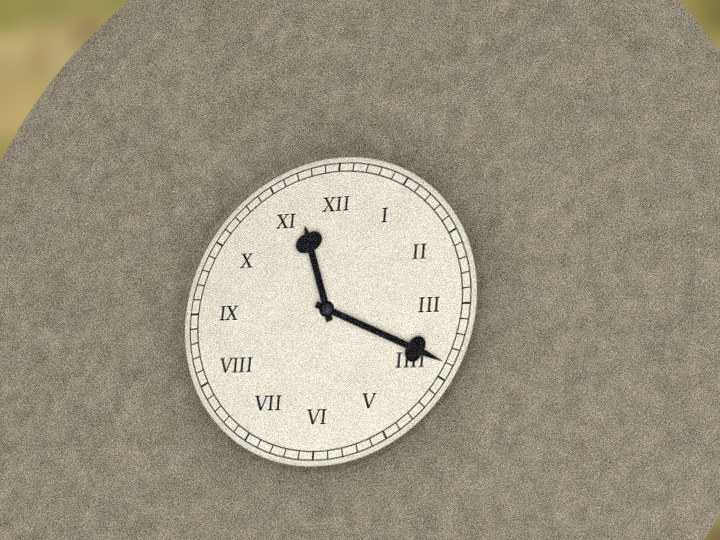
11h19
